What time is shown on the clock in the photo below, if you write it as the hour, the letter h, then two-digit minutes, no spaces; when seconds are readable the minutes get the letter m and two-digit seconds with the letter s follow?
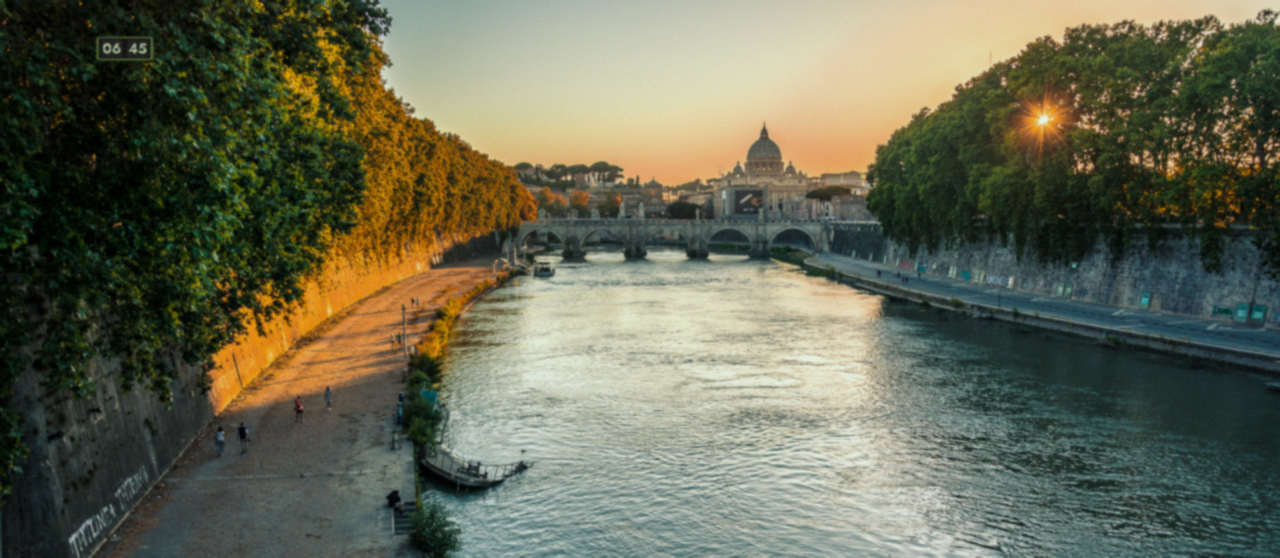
6h45
